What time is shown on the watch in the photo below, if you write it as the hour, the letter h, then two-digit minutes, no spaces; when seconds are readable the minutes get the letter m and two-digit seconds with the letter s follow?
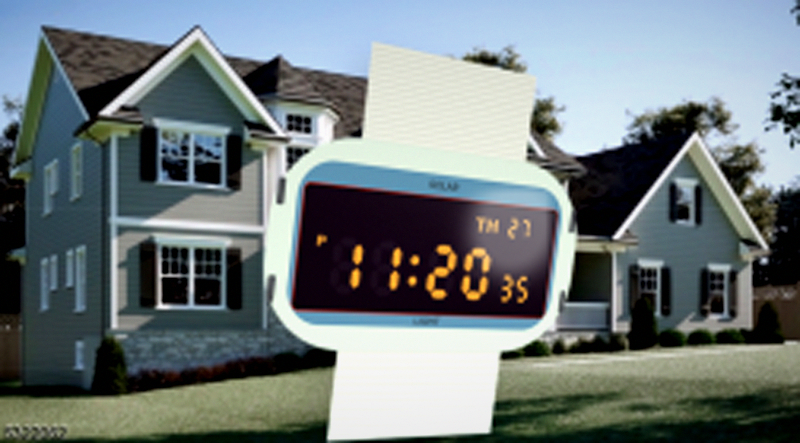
11h20m35s
